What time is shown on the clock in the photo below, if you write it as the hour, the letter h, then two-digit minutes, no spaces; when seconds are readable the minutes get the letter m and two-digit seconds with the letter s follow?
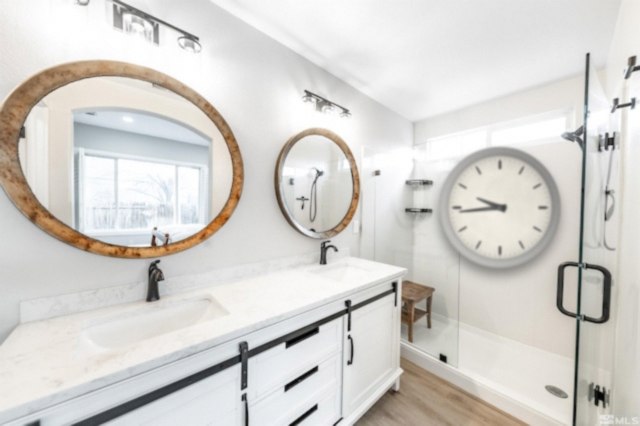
9h44
